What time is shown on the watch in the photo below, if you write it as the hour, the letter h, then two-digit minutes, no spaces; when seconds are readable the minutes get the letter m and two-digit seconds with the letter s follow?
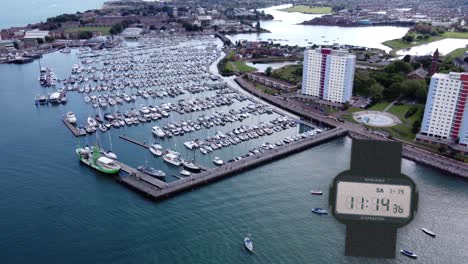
11h14
